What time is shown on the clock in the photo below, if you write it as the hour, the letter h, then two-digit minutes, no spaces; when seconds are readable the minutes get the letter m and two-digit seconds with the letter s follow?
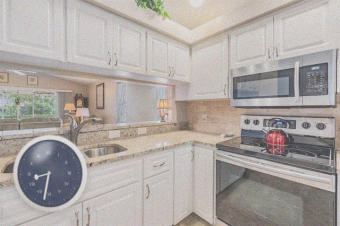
8h32
